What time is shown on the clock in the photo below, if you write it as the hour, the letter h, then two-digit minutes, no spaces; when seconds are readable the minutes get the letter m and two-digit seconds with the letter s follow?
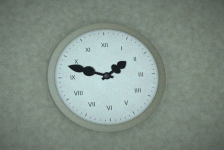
1h48
